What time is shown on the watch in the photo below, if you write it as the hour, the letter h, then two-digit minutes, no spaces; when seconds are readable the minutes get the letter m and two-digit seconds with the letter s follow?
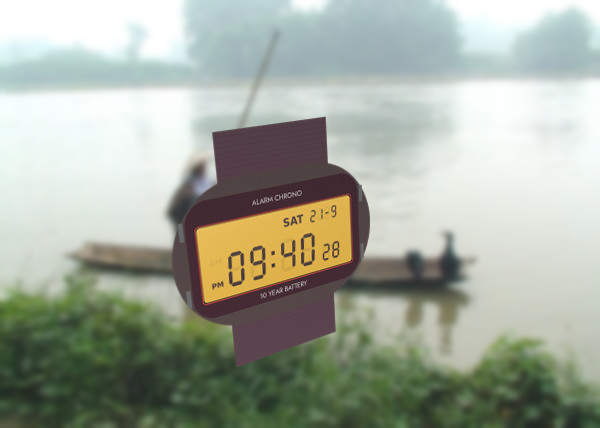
9h40m28s
